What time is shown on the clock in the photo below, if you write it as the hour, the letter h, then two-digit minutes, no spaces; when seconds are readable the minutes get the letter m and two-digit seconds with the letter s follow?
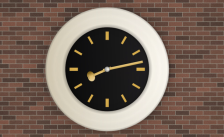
8h13
